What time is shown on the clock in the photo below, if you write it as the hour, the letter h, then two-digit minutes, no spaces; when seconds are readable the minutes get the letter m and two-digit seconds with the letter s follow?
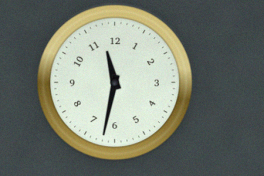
11h32
